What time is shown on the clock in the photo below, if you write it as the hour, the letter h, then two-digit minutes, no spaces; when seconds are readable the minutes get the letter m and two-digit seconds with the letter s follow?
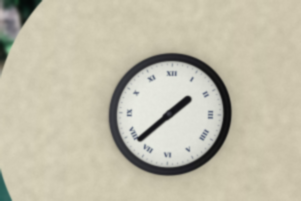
1h38
